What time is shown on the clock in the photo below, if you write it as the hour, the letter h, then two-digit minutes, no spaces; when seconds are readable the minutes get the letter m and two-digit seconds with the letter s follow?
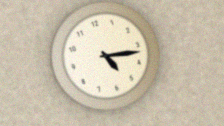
5h17
